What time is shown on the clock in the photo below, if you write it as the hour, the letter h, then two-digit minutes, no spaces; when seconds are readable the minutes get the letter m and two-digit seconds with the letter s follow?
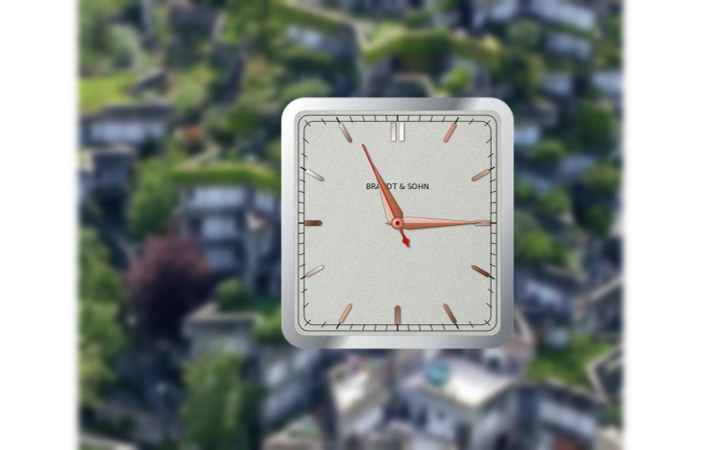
11h14m56s
